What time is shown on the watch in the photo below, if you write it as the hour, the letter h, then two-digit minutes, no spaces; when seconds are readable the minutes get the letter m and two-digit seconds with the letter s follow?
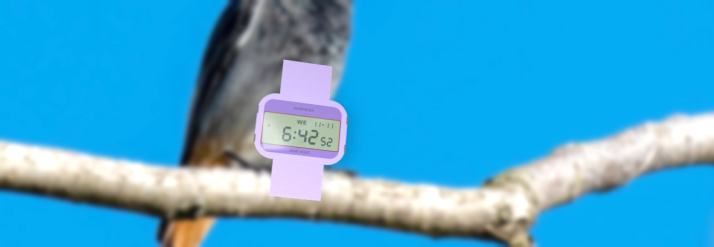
6h42m52s
